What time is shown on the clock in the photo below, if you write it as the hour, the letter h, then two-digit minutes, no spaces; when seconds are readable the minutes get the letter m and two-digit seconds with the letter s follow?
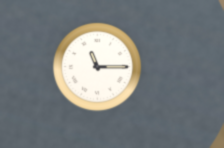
11h15
